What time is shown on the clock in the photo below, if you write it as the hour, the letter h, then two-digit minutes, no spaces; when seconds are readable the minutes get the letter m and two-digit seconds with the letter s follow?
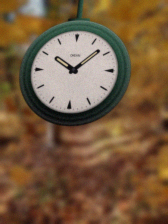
10h08
